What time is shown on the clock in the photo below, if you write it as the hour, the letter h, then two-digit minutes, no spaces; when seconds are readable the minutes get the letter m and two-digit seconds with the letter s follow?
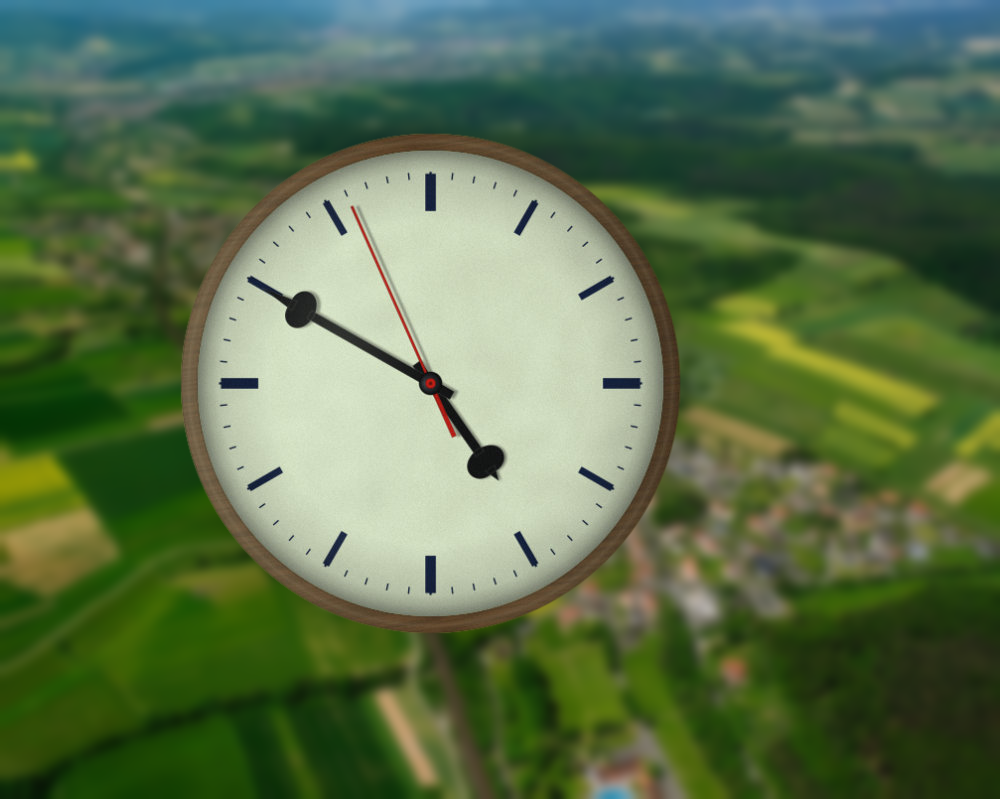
4h49m56s
